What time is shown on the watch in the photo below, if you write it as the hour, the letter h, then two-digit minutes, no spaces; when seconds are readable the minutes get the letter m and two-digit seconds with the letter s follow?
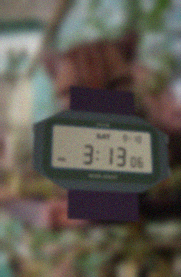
3h13
